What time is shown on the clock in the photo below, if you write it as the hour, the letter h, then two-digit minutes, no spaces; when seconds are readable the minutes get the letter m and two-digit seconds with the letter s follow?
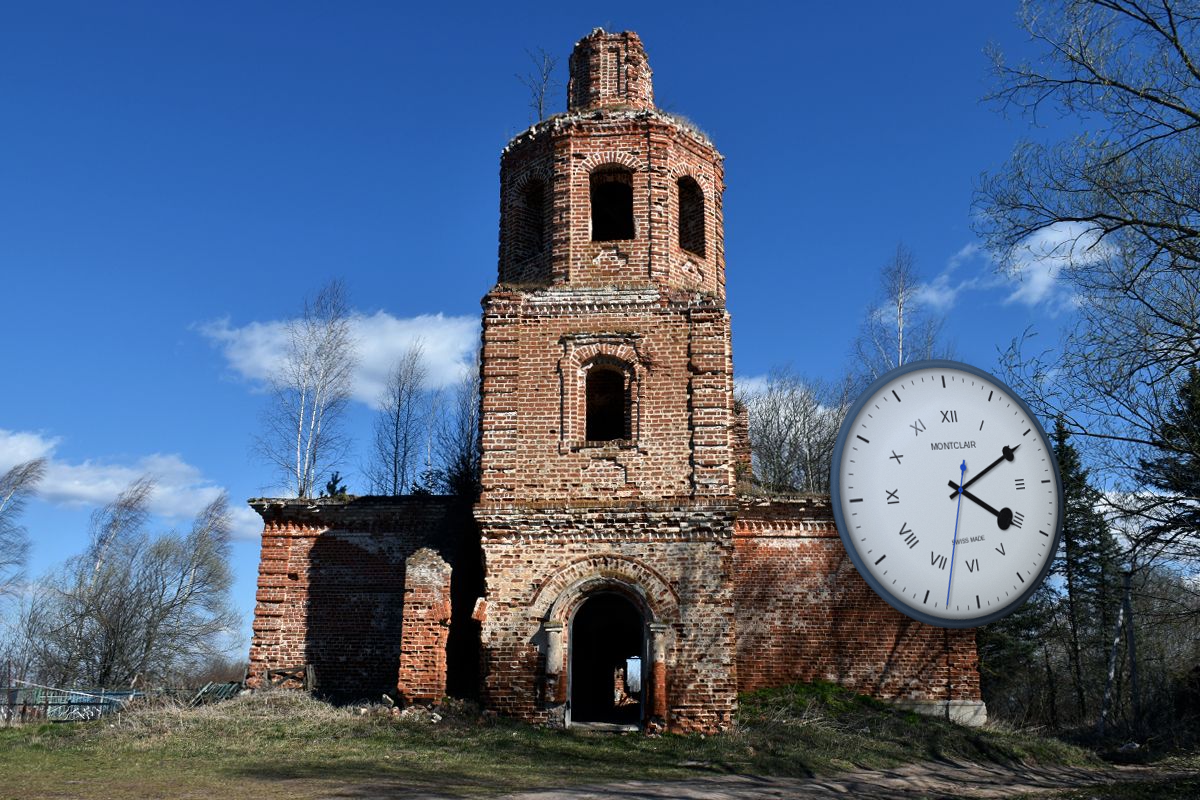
4h10m33s
